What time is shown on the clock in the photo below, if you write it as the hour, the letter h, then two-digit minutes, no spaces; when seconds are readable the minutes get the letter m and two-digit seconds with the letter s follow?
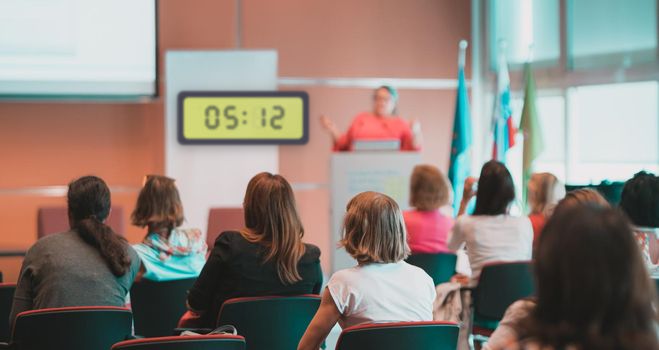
5h12
